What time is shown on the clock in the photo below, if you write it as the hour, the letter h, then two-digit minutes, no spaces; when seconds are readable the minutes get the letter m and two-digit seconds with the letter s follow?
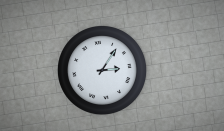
3h07
